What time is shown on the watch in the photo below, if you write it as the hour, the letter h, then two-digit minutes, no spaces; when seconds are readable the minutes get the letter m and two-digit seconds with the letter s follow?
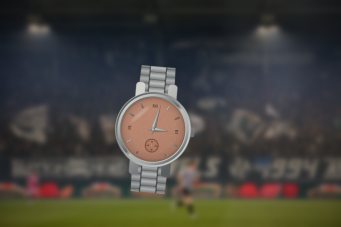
3h02
